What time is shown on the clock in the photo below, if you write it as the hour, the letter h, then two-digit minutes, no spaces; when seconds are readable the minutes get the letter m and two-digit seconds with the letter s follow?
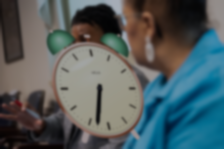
6h33
